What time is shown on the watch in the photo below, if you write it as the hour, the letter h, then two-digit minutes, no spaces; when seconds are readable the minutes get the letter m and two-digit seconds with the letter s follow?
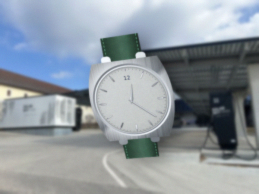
12h22
